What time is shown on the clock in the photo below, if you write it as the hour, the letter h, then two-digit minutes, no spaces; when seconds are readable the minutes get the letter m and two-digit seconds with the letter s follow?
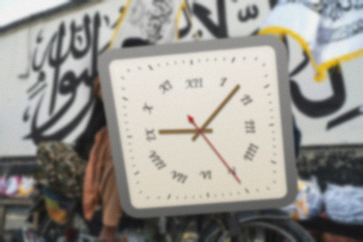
9h07m25s
